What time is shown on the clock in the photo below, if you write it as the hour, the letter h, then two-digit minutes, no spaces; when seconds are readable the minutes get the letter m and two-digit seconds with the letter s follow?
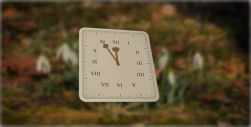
11h55
